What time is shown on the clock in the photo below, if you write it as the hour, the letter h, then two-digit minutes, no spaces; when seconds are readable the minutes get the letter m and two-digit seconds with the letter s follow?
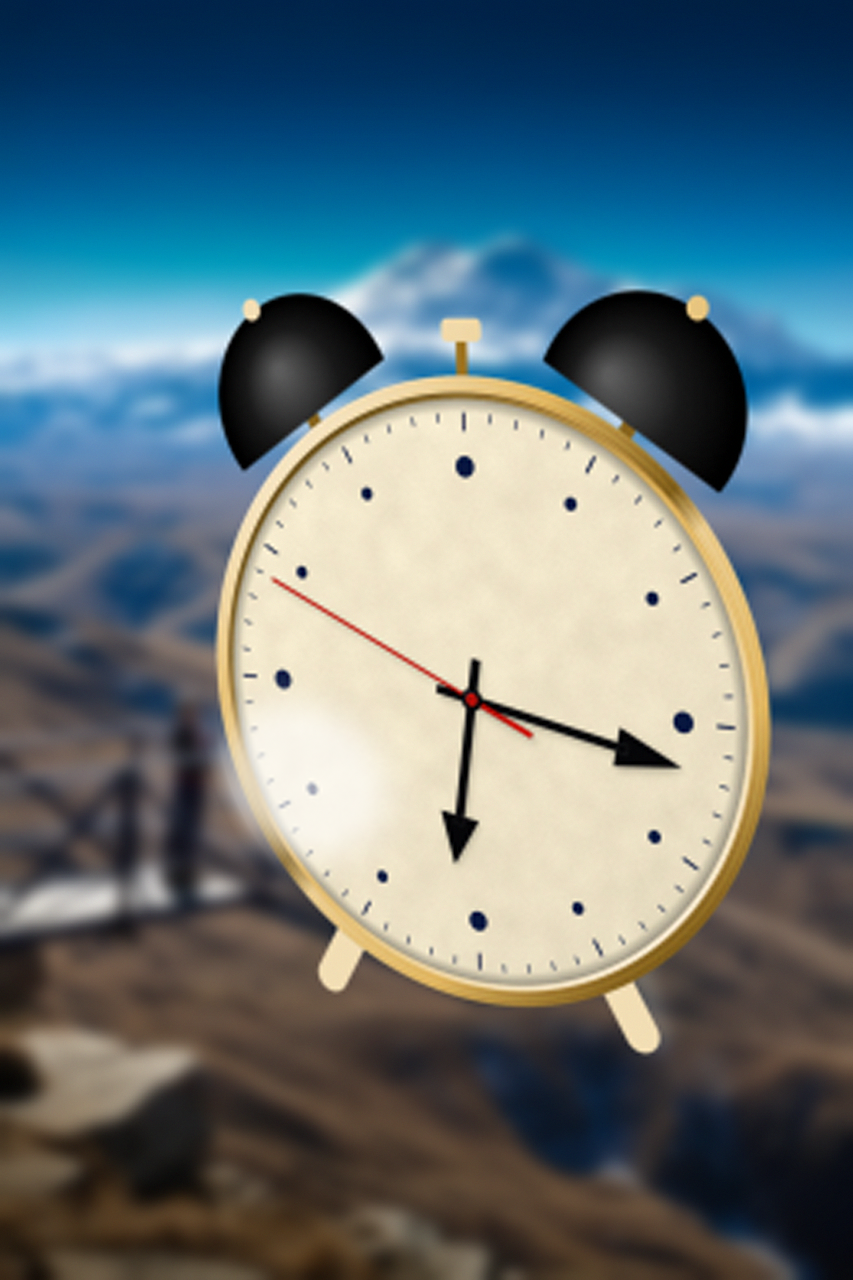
6h16m49s
